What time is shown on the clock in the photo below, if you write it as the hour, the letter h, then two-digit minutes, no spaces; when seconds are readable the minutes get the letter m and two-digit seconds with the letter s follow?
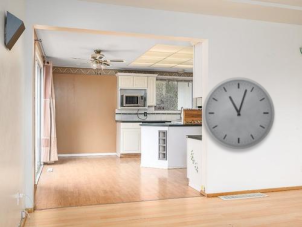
11h03
